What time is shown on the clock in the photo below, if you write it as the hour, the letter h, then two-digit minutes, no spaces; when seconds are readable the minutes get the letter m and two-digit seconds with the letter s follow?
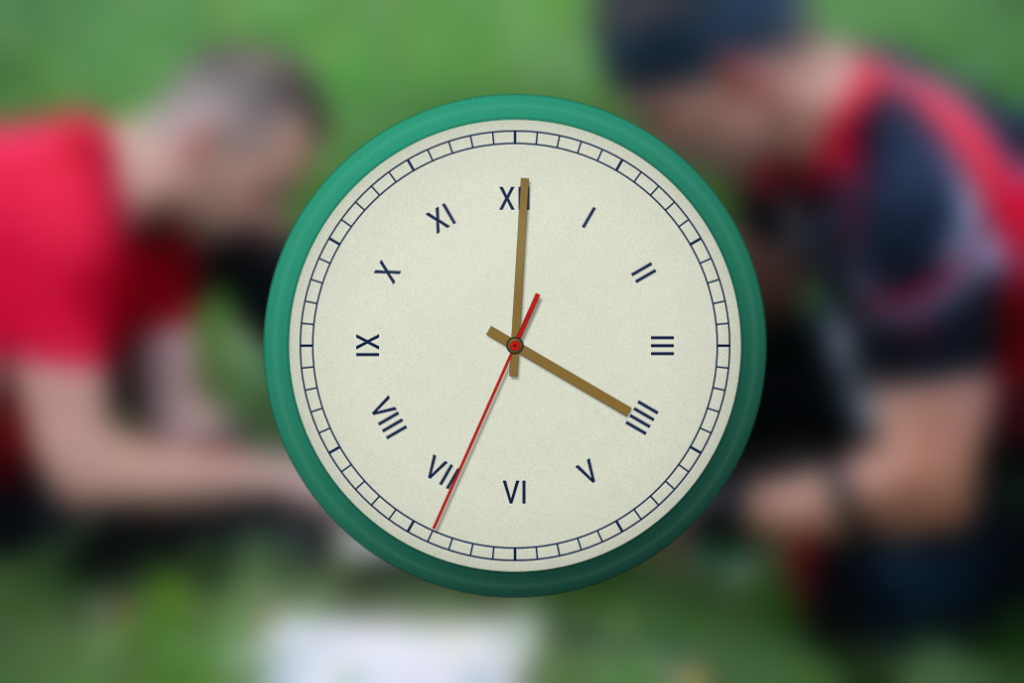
4h00m34s
